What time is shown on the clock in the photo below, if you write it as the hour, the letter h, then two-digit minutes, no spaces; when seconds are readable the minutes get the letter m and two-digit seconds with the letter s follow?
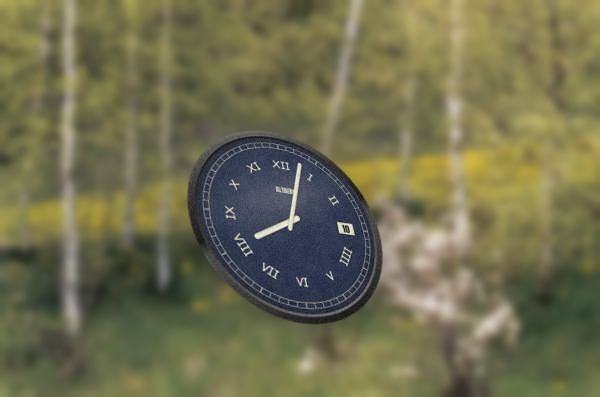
8h03
